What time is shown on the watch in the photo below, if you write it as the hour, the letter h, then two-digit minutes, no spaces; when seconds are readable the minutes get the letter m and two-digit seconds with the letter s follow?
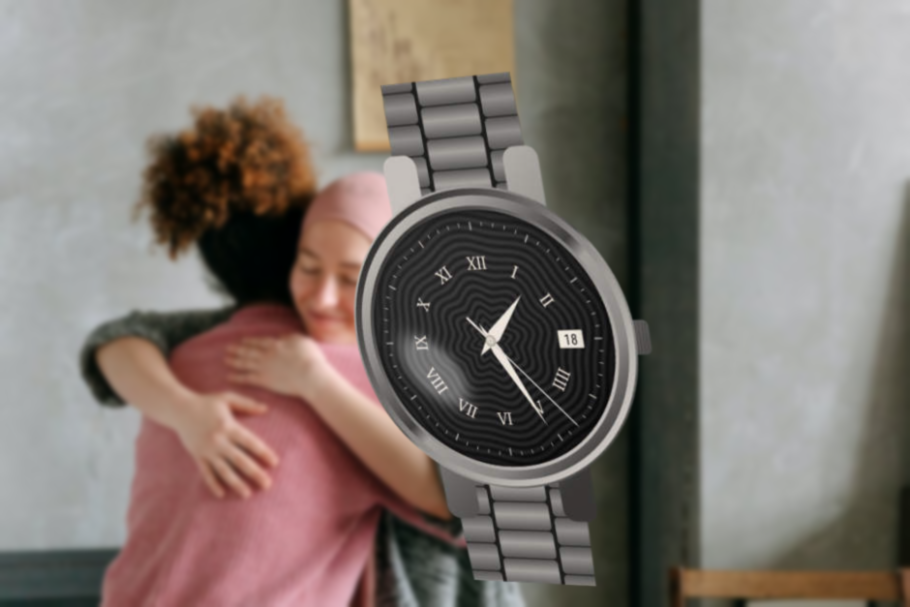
1h25m23s
